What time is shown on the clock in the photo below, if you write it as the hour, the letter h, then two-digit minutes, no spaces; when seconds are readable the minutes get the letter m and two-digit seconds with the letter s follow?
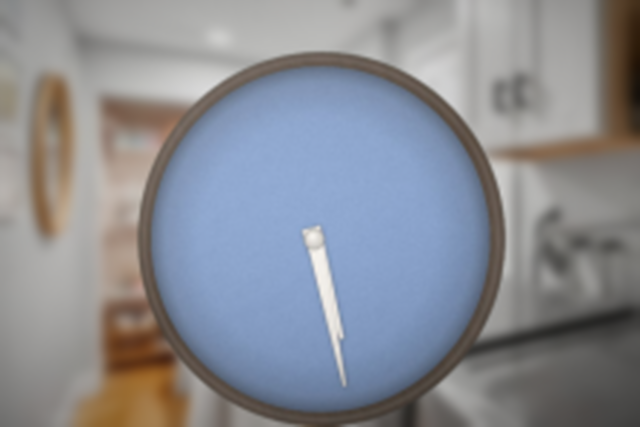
5h28
